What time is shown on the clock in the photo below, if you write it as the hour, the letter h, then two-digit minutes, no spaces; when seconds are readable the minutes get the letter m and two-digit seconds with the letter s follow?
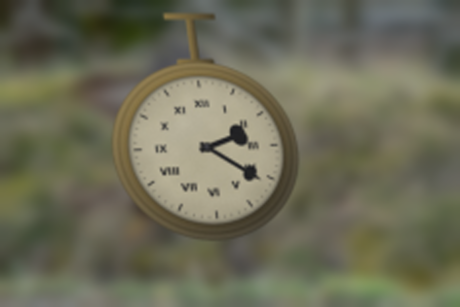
2h21
